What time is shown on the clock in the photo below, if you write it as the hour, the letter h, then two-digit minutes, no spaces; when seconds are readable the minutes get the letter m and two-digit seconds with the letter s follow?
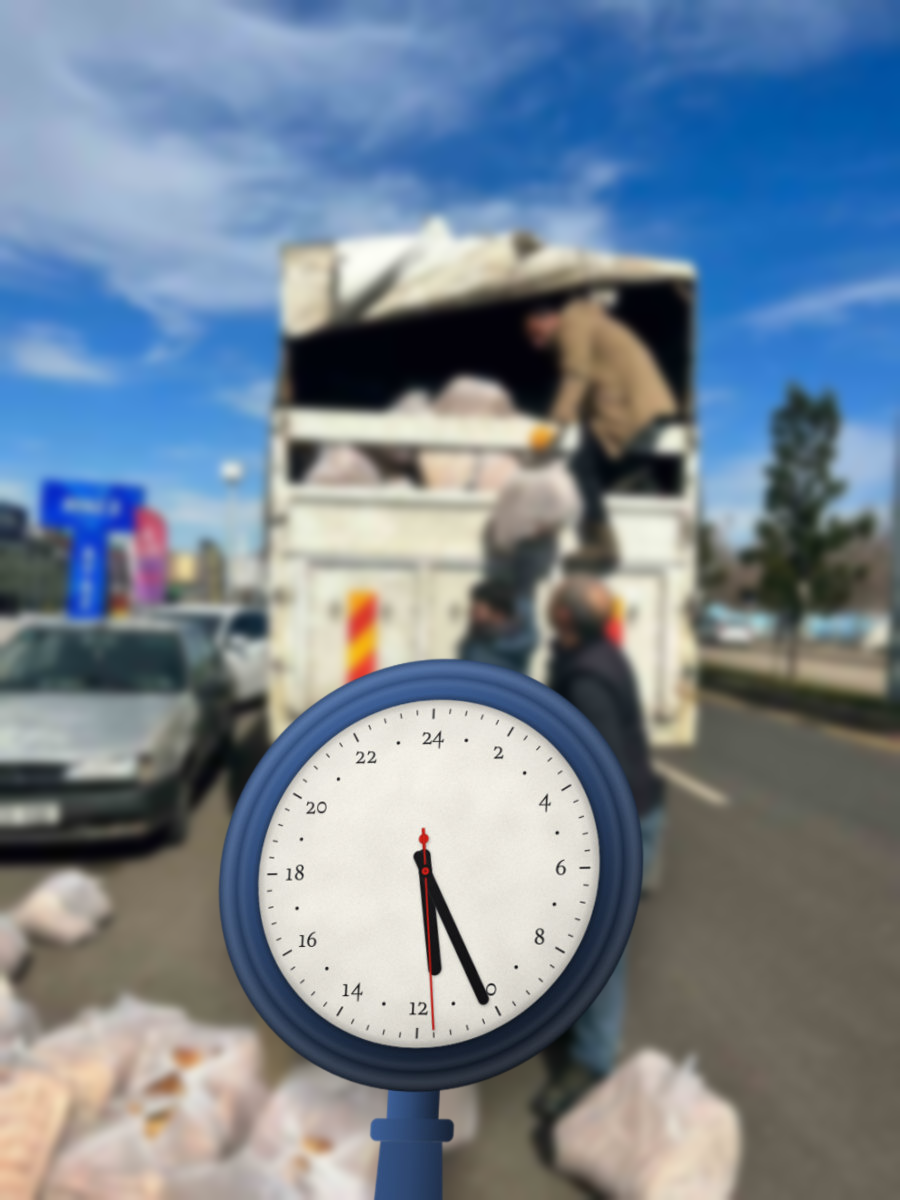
11h25m29s
